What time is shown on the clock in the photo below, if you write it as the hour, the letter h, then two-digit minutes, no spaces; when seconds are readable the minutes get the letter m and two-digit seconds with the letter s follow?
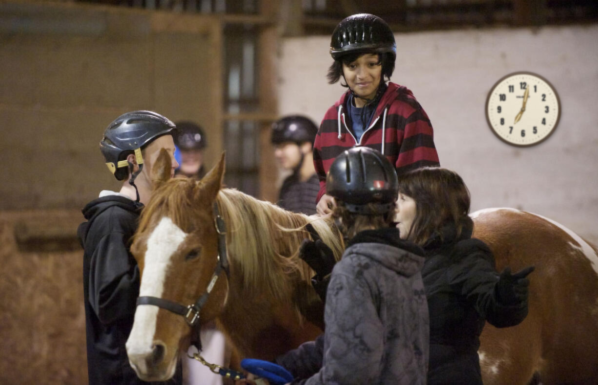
7h02
